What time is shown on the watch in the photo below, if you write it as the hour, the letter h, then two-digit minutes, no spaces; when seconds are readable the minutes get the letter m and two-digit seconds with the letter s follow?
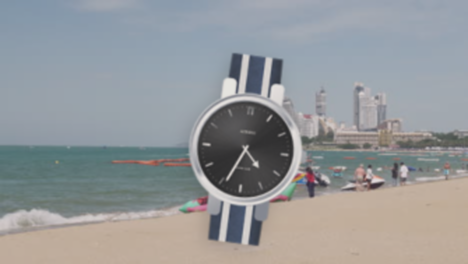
4h34
